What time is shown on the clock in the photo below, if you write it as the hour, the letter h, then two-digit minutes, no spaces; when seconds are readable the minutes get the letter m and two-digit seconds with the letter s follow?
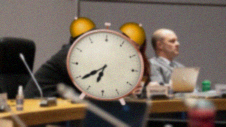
6h39
